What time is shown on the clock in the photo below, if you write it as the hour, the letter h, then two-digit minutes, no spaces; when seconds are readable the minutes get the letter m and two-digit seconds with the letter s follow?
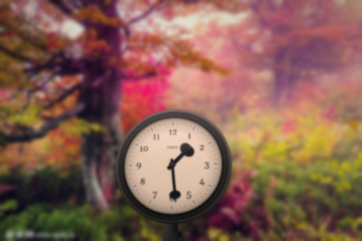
1h29
